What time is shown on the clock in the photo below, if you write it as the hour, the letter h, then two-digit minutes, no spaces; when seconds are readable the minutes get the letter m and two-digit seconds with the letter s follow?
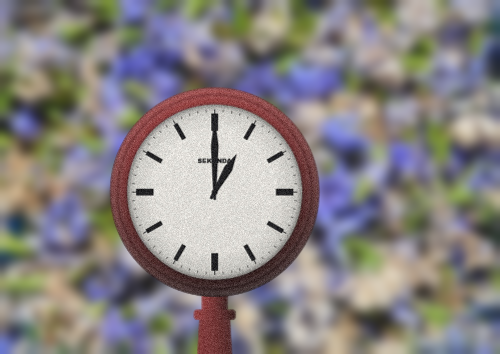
1h00
